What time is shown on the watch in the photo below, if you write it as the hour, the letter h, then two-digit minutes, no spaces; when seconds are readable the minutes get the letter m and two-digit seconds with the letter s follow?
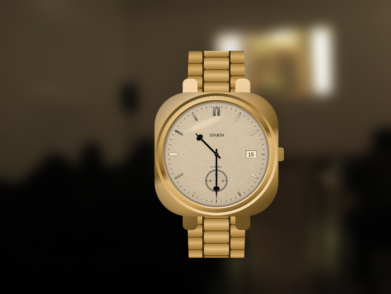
10h30
